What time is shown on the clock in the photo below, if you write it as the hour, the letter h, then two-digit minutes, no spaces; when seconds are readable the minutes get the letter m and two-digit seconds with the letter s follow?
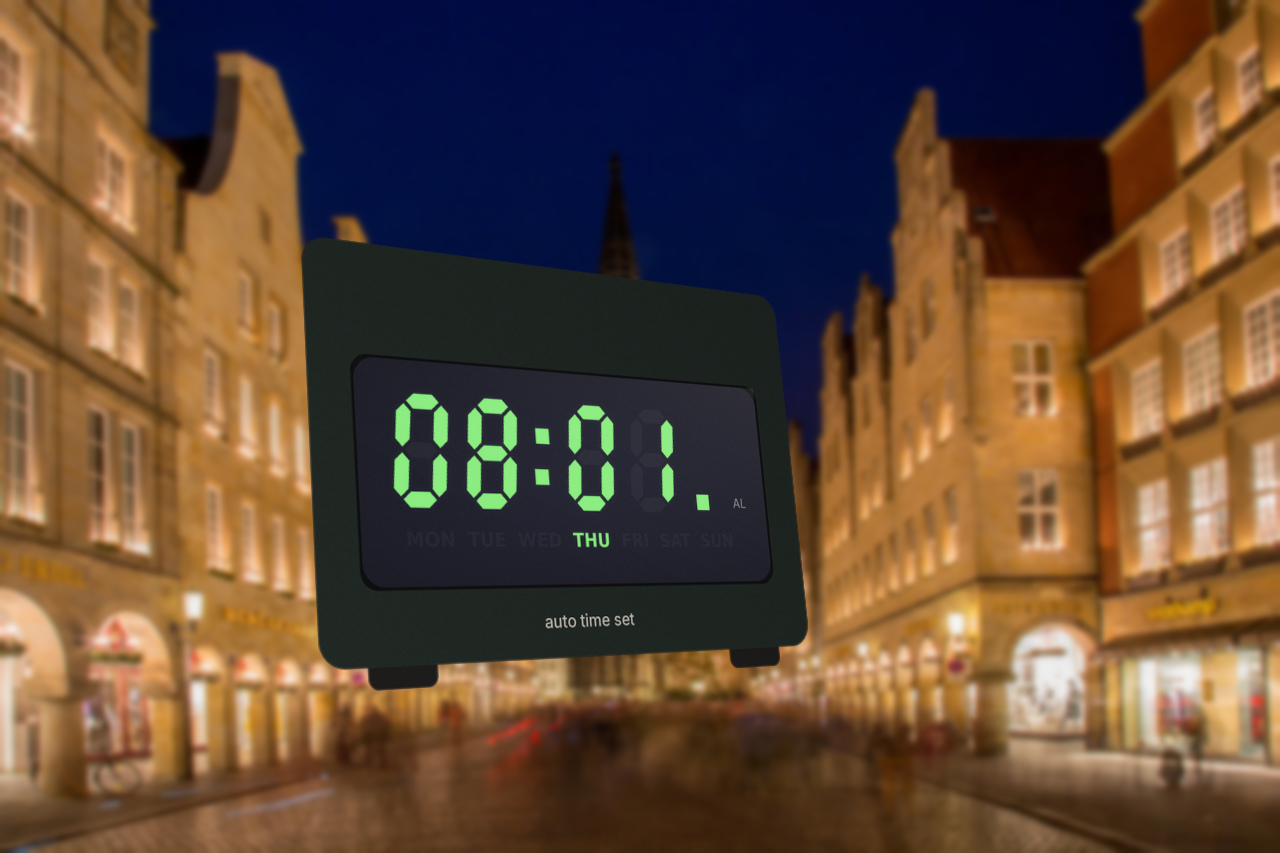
8h01
